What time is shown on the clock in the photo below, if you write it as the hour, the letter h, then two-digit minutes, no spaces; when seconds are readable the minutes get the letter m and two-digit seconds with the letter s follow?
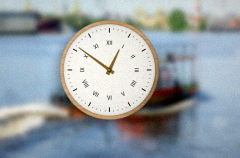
12h51
